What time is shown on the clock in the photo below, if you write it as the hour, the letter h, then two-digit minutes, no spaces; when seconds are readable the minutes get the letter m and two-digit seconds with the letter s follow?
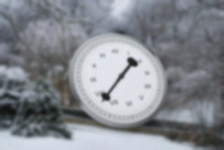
1h38
